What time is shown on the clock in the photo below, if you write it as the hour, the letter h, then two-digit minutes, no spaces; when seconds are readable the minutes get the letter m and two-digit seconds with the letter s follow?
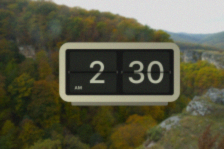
2h30
